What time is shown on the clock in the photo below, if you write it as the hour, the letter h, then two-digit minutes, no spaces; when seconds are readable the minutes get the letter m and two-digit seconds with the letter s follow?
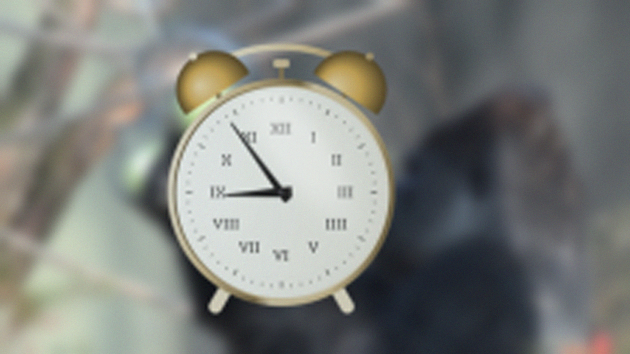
8h54
